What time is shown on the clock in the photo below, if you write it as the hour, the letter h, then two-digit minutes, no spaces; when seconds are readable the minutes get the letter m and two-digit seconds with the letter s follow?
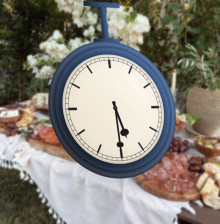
5h30
